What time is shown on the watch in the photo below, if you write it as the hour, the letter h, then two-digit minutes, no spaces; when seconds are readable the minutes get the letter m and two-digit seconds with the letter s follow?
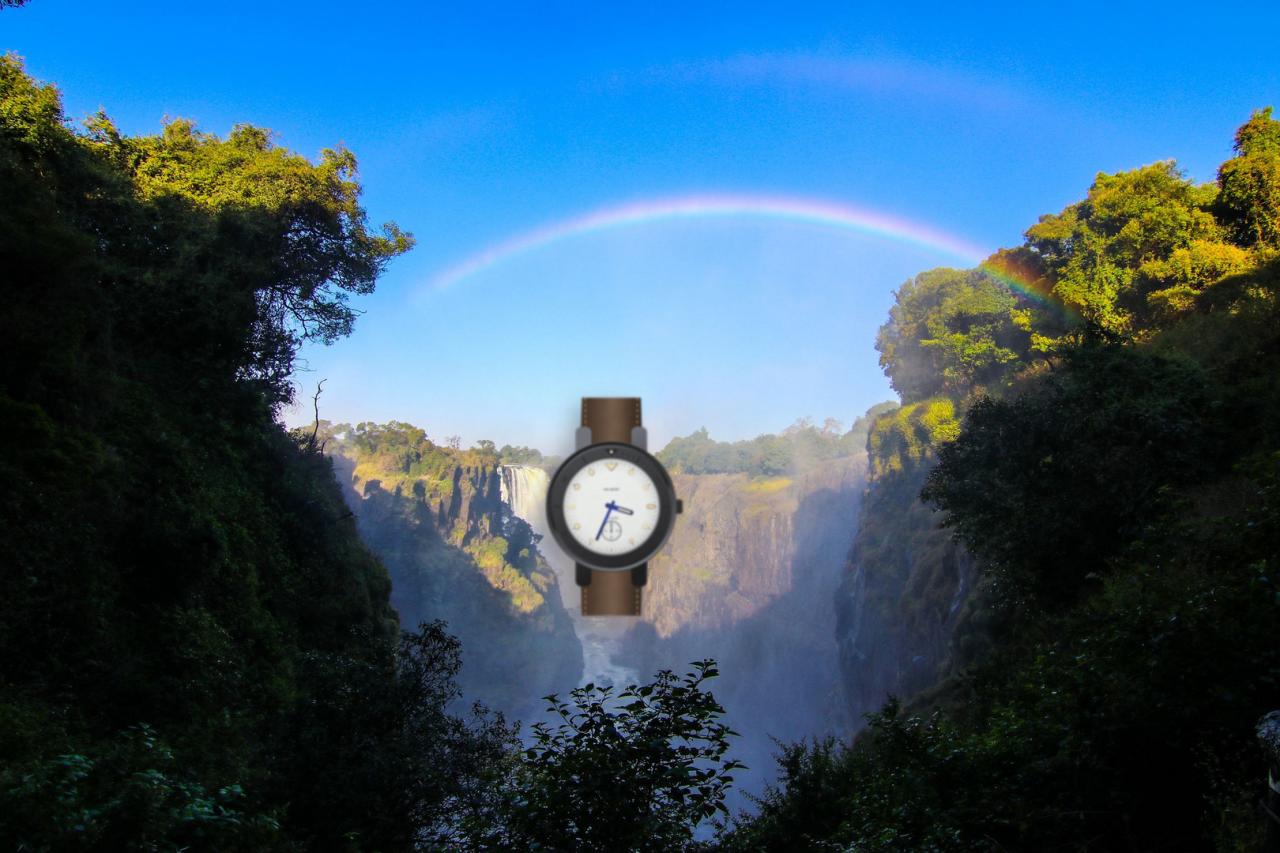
3h34
